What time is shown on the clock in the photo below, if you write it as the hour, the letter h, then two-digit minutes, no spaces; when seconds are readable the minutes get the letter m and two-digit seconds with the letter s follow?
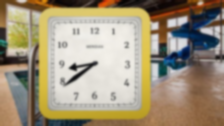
8h39
